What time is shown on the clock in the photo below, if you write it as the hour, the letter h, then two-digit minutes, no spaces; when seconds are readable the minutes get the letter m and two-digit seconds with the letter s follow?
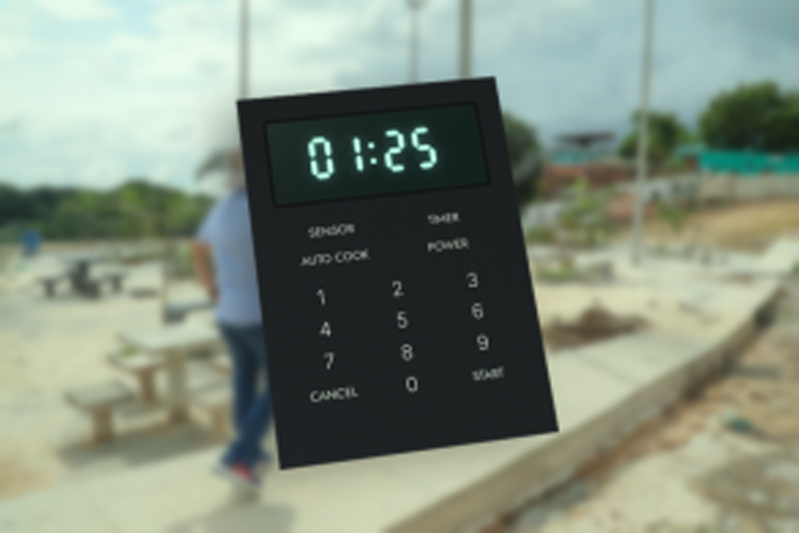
1h25
